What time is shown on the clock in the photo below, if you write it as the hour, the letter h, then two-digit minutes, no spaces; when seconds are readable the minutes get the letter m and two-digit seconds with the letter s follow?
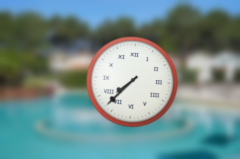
7h37
